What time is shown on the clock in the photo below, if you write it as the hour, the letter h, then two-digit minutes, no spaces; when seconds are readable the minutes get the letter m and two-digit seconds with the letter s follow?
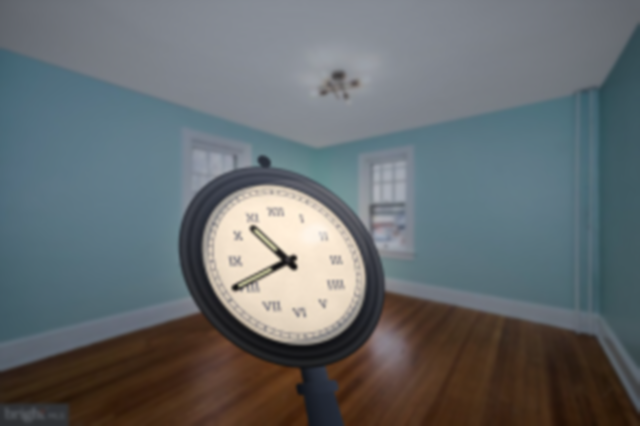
10h41
